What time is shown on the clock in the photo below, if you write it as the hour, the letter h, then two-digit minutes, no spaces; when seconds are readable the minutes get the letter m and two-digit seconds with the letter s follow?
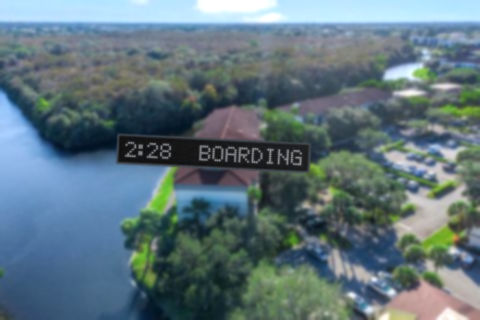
2h28
